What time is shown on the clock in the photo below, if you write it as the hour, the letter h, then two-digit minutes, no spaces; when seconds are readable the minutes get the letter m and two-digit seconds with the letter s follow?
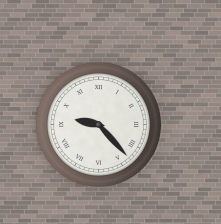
9h23
